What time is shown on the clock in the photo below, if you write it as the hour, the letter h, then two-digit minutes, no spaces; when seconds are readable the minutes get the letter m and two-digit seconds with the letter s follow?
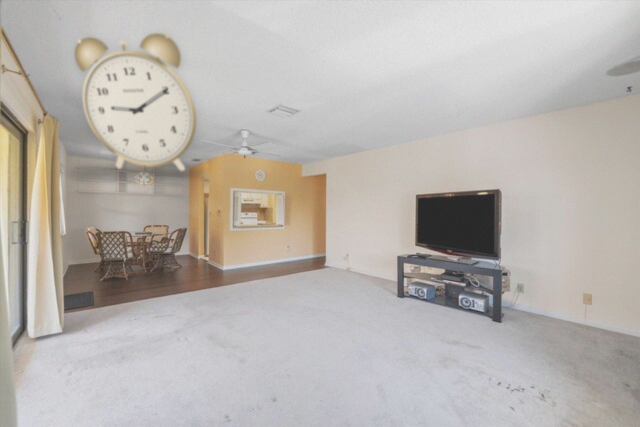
9h10
